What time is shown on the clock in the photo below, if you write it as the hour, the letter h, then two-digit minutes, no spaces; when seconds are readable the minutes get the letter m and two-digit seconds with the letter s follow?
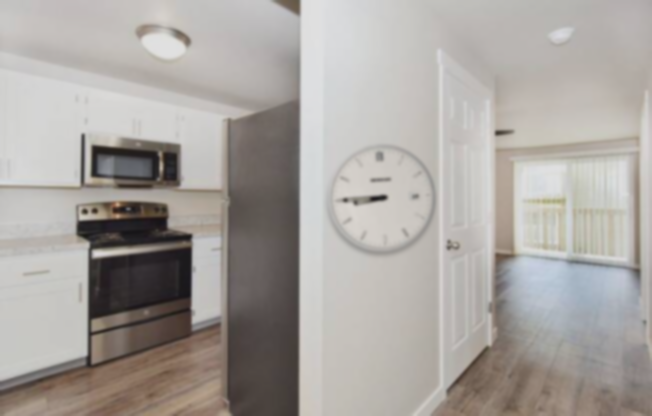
8h45
